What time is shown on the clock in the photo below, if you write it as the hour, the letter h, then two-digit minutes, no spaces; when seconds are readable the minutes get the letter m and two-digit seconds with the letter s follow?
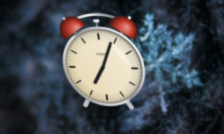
7h04
